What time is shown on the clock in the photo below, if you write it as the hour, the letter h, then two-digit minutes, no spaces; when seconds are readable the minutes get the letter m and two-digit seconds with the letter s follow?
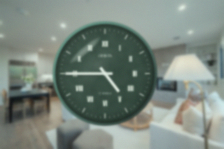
4h45
